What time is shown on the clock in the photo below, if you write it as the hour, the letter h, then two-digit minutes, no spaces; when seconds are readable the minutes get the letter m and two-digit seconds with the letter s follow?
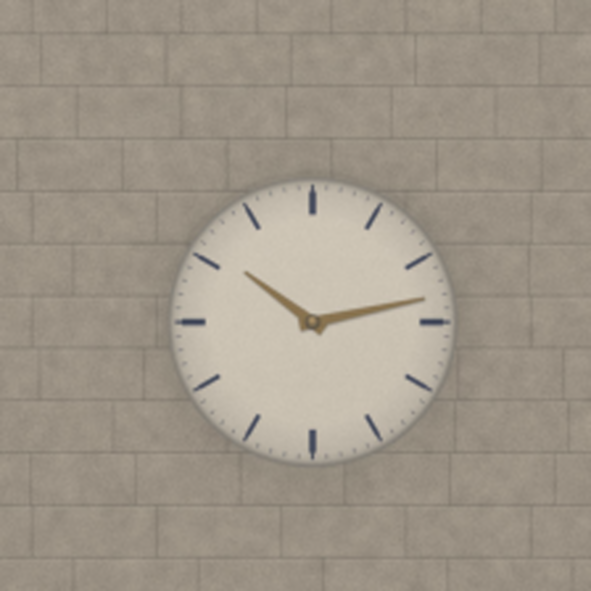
10h13
